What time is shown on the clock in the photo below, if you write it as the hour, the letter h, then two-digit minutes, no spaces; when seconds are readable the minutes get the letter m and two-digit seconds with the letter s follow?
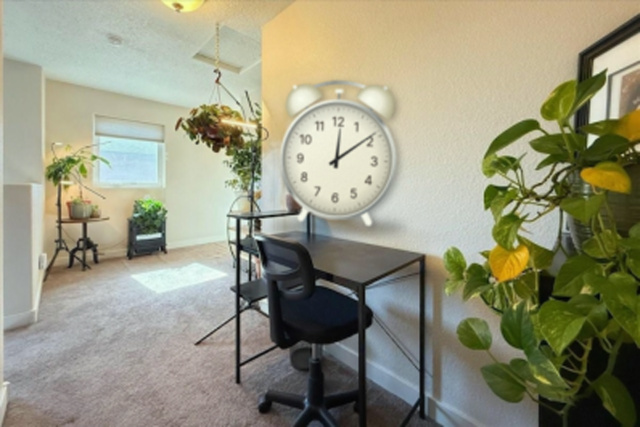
12h09
